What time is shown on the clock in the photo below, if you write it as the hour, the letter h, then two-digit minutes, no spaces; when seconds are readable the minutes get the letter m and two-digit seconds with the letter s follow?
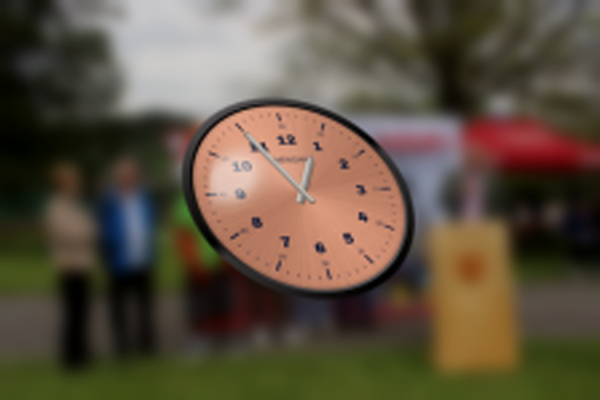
12h55
